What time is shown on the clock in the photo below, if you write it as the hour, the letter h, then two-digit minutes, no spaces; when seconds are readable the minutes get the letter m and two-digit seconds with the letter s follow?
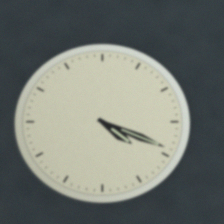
4h19
